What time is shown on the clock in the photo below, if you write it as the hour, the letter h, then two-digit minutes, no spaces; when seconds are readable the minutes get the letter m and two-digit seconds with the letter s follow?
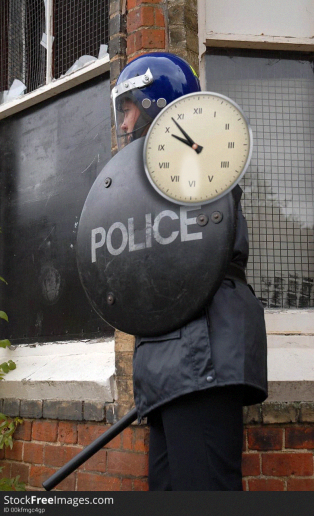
9h53
